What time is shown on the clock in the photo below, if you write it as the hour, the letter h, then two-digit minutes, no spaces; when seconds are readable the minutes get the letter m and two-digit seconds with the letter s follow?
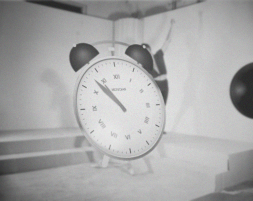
10h53
